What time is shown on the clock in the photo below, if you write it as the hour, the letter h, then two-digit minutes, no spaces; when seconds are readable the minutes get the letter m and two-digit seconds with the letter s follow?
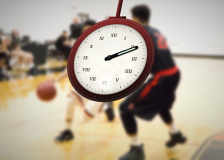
2h11
